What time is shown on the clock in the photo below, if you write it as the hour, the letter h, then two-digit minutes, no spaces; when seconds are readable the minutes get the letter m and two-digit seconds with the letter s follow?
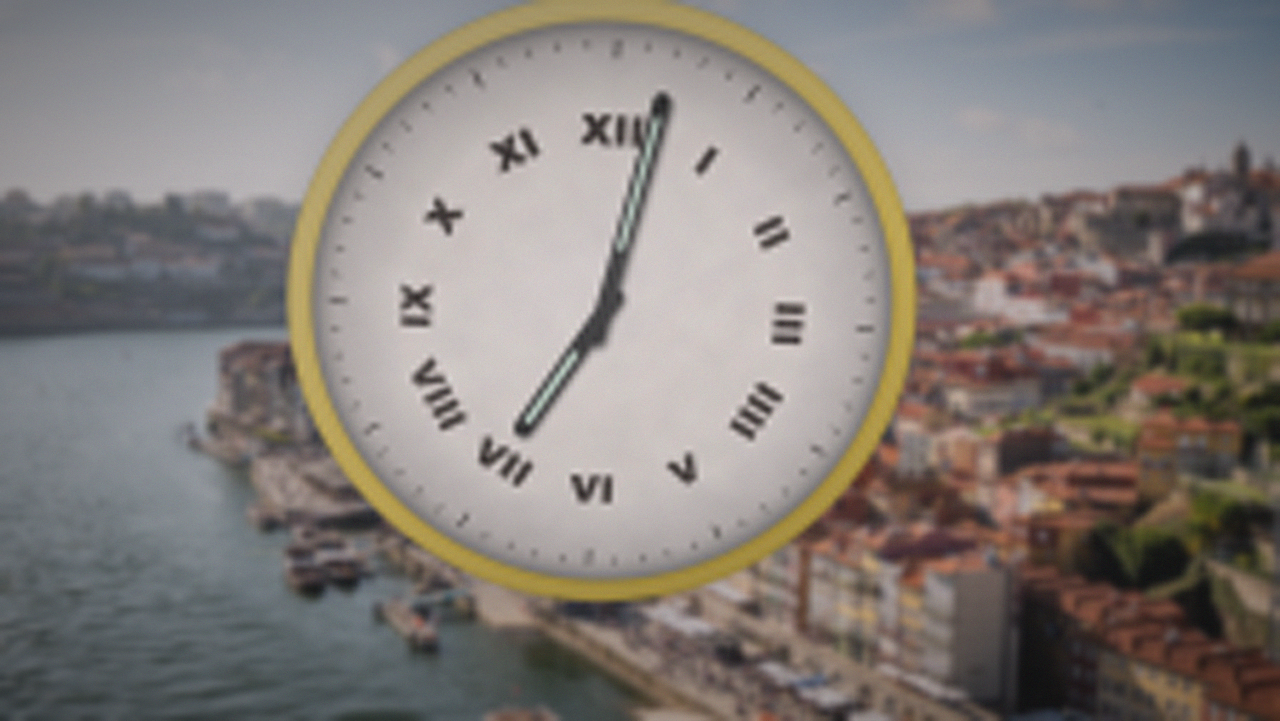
7h02
